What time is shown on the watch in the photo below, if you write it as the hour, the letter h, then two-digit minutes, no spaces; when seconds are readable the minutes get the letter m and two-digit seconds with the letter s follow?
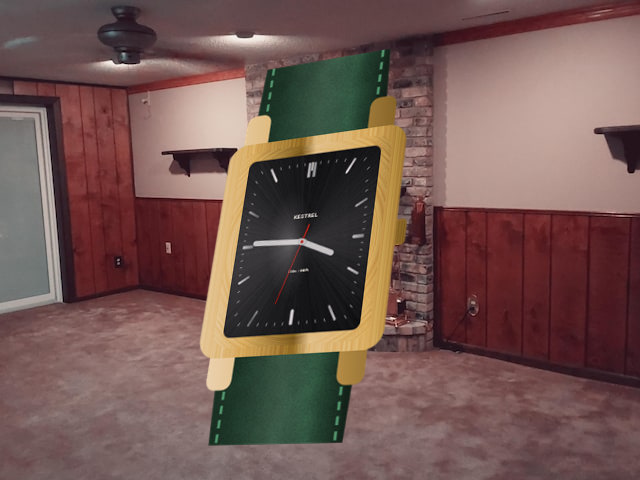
3h45m33s
